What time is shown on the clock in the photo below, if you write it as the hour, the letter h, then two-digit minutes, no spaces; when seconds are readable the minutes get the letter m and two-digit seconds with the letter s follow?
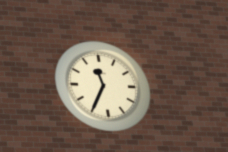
11h35
